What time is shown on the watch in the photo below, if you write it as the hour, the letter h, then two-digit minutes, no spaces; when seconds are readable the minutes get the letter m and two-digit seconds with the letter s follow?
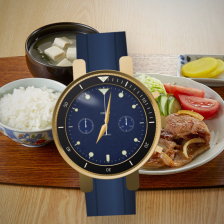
7h02
